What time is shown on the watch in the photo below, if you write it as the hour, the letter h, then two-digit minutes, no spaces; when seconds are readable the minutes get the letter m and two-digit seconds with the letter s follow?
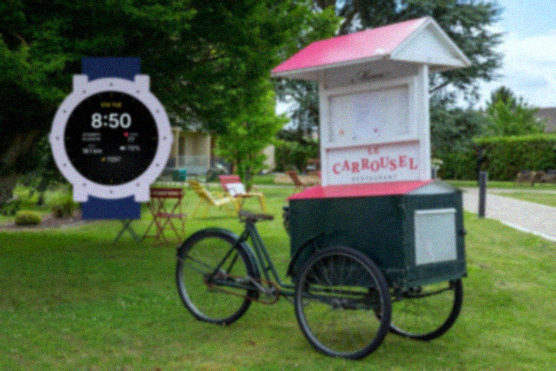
8h50
